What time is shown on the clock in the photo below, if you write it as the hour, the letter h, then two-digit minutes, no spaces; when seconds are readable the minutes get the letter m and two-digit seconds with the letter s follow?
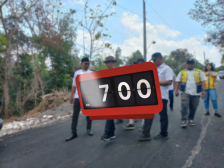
7h00
